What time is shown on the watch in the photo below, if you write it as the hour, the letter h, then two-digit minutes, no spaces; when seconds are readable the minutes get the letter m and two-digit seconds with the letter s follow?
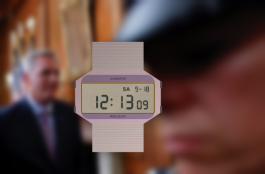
12h13m09s
